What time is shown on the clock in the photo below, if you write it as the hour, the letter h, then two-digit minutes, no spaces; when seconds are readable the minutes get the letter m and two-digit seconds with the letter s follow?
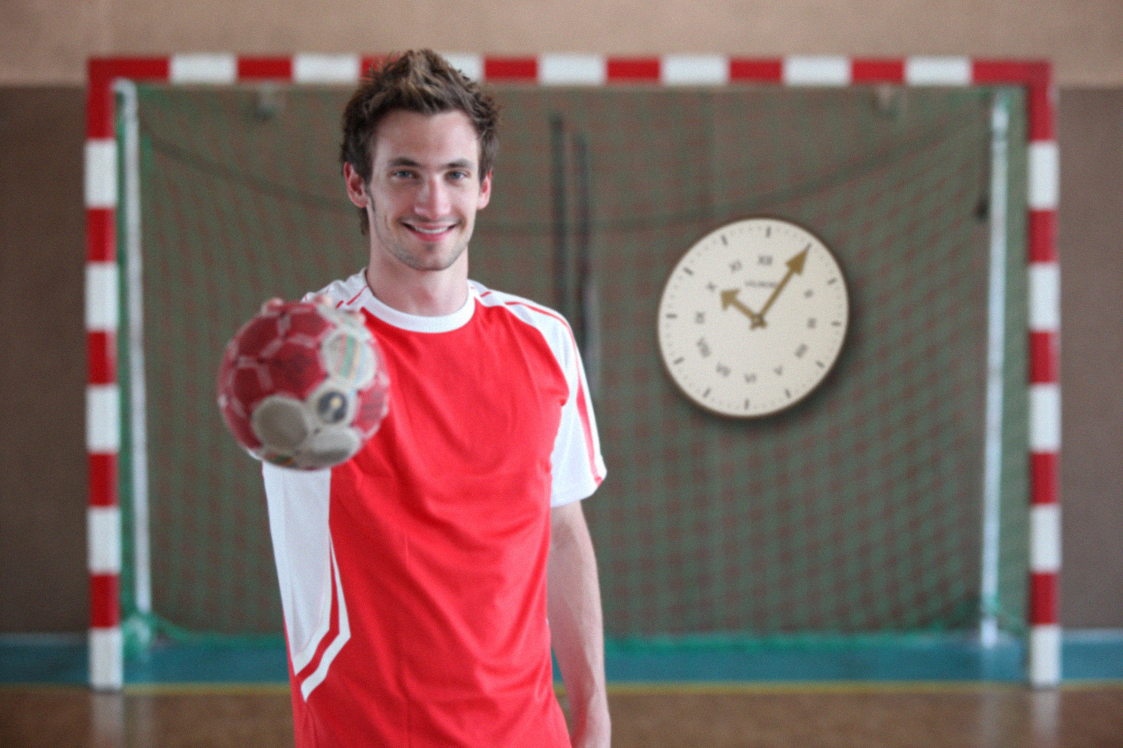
10h05
